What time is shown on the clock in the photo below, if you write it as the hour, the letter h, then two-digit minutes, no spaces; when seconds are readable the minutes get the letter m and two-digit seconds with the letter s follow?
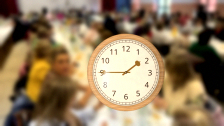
1h45
